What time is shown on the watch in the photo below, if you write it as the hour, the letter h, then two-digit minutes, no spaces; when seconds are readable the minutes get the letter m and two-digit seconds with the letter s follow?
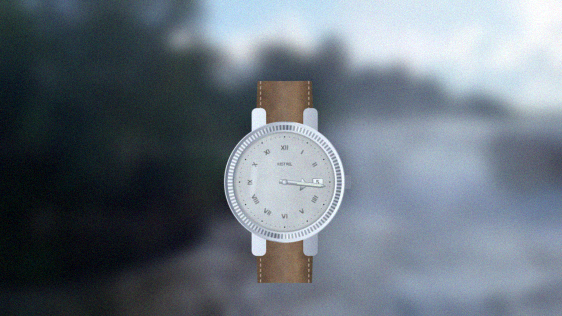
3h16
